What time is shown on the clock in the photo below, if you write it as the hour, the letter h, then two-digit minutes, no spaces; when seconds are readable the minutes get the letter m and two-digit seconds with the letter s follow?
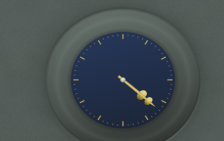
4h22
